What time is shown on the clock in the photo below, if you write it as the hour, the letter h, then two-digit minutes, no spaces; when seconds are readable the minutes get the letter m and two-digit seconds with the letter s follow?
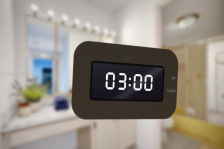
3h00
